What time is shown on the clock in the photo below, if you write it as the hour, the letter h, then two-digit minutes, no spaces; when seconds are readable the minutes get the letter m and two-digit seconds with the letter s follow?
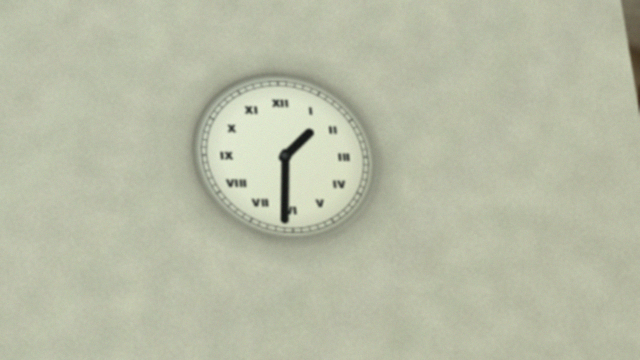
1h31
